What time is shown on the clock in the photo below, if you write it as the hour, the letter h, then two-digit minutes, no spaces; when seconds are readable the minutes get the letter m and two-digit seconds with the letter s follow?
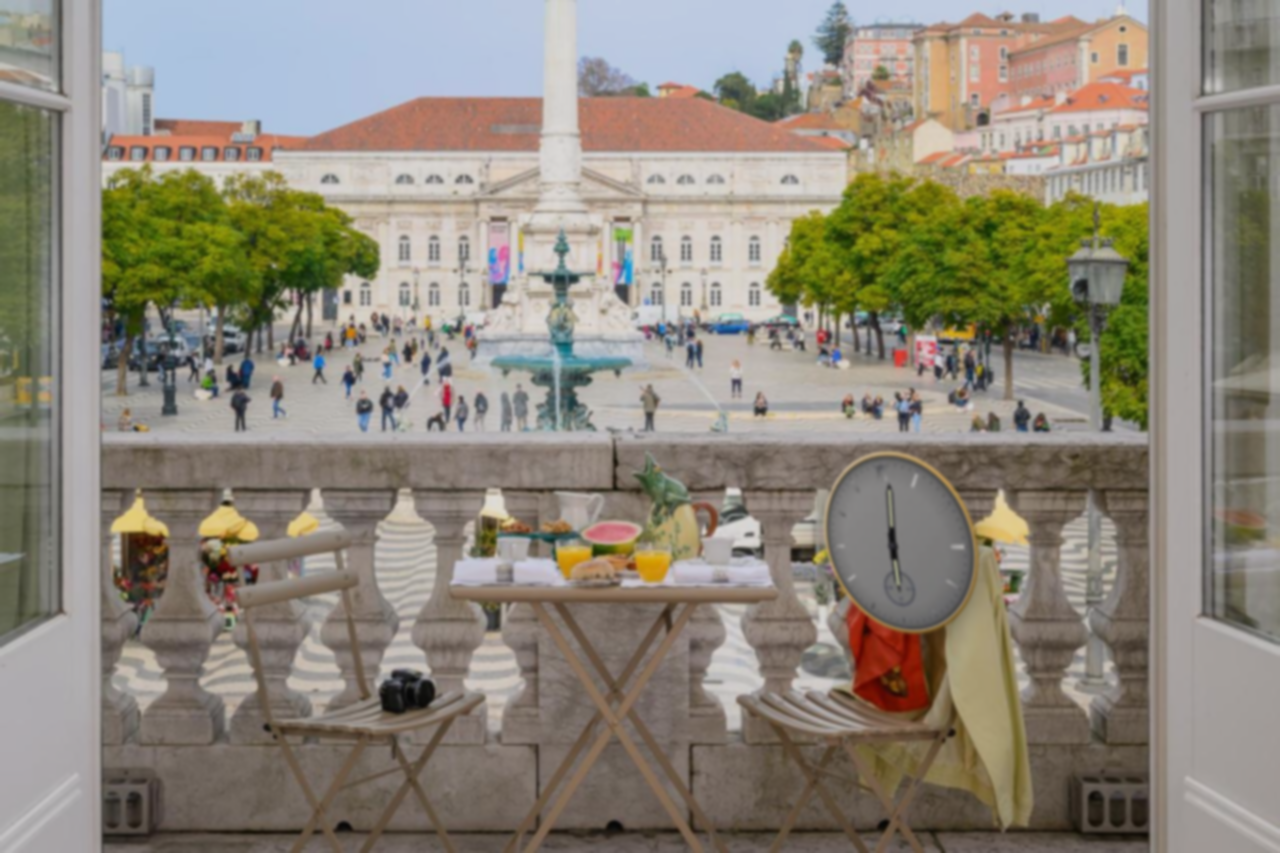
6h01
